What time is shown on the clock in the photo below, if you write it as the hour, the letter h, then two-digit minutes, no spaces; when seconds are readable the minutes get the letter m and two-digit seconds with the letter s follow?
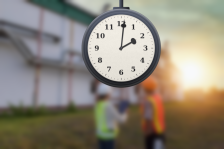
2h01
